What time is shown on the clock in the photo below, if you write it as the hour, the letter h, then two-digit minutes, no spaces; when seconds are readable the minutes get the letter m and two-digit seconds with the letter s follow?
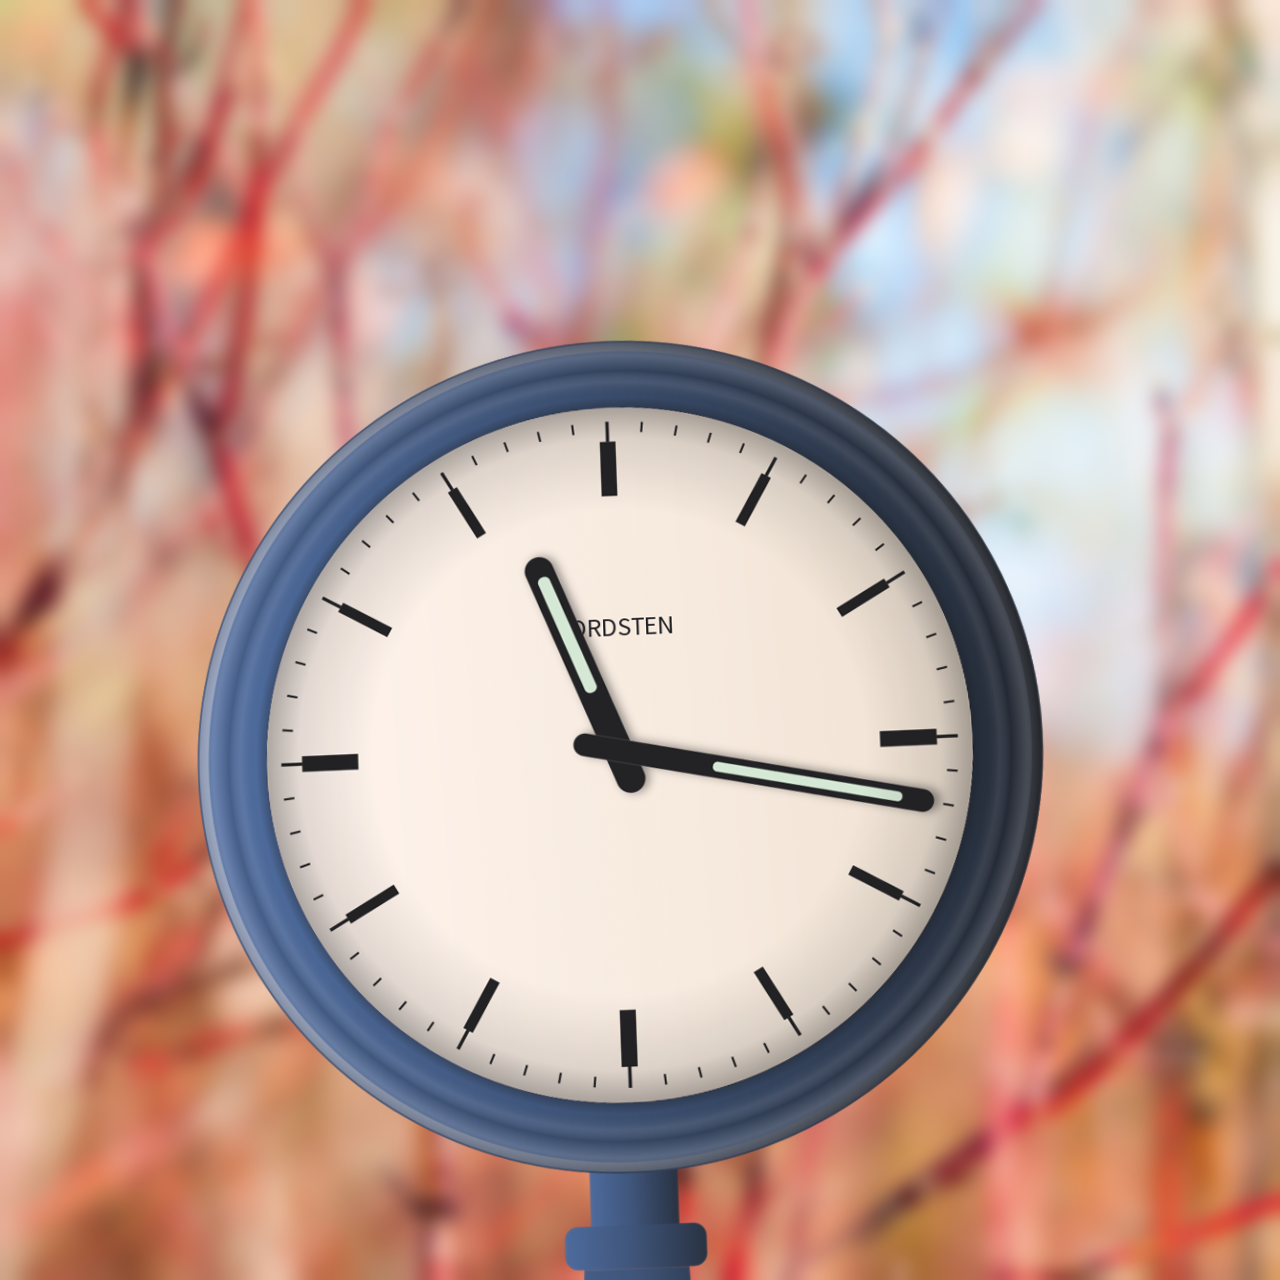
11h17
